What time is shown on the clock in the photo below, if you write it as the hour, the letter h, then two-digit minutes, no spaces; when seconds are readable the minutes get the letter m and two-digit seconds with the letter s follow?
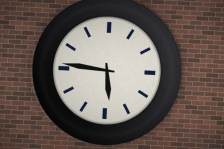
5h46
